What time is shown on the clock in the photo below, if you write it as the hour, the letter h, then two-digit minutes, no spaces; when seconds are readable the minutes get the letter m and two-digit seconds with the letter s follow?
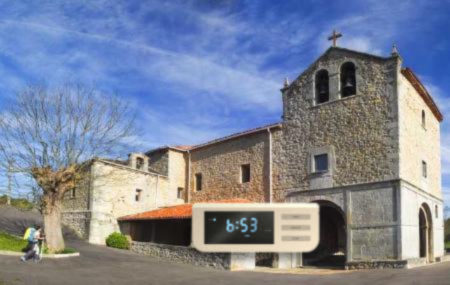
6h53
